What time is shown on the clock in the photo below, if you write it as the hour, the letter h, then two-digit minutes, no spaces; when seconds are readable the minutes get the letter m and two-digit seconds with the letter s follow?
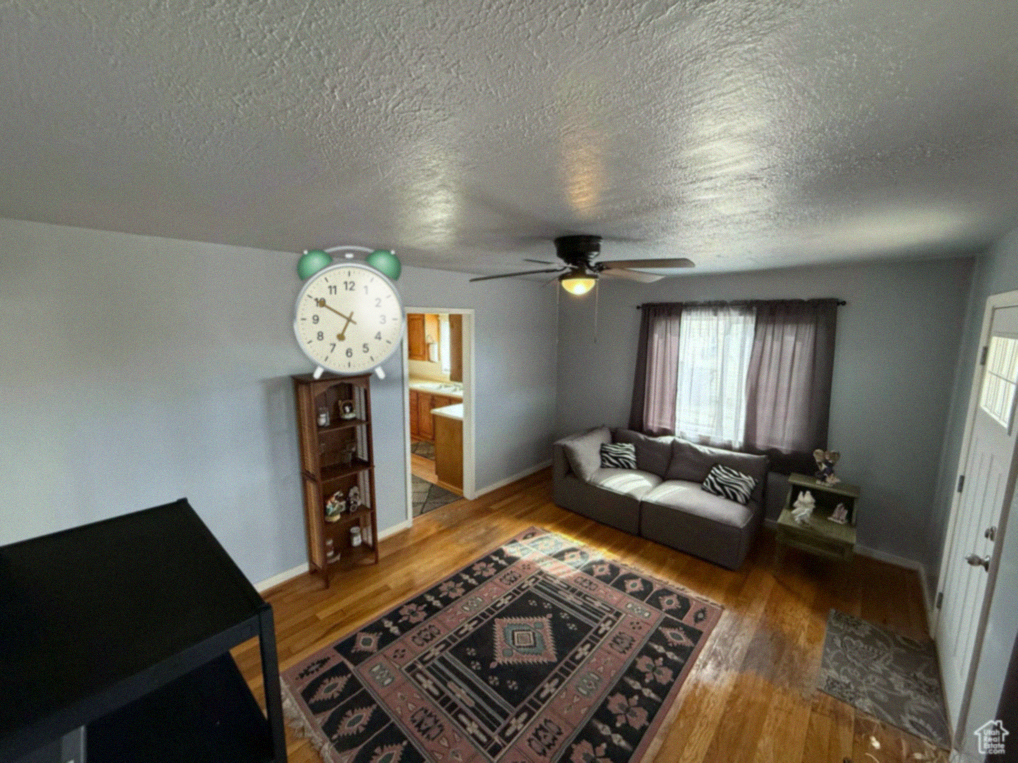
6h50
